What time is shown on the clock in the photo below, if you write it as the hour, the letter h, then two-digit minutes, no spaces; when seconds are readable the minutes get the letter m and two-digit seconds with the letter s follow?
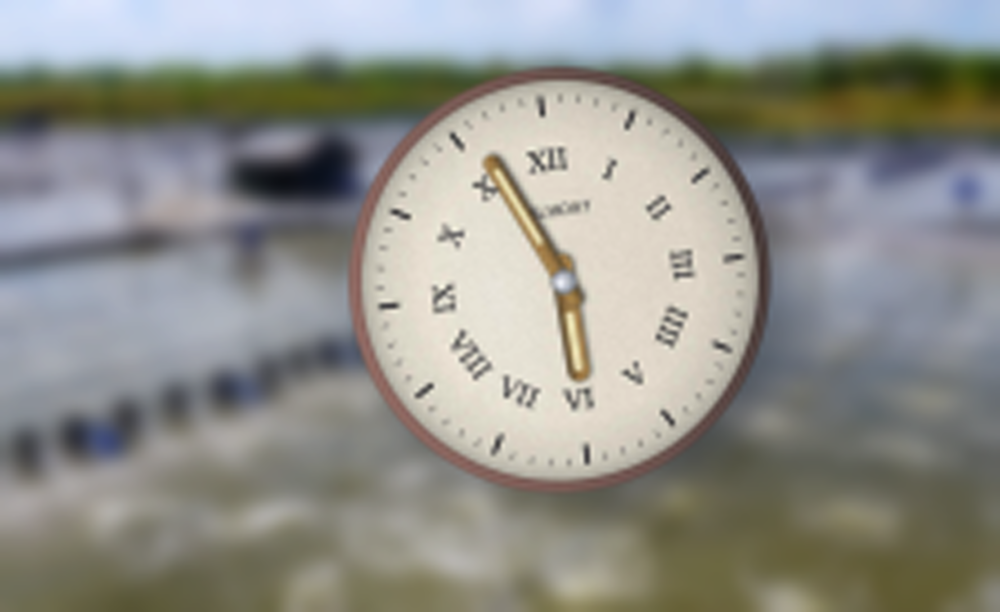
5h56
